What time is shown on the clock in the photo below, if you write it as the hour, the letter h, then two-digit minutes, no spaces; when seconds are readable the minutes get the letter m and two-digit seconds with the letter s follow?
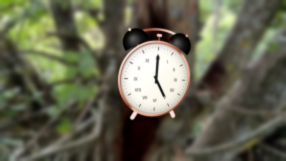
5h00
